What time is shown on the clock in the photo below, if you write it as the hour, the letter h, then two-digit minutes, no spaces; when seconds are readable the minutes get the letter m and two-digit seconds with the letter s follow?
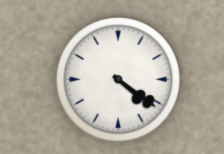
4h21
